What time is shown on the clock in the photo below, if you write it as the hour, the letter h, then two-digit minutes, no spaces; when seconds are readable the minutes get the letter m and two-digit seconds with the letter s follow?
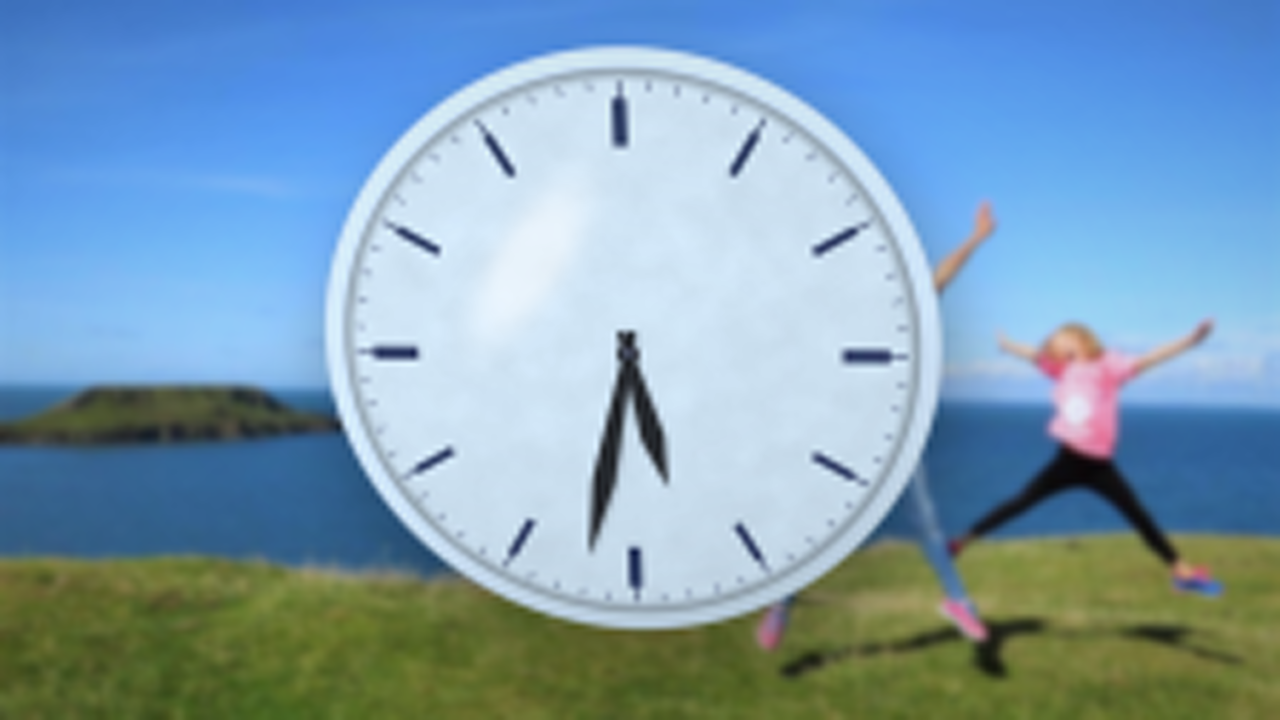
5h32
